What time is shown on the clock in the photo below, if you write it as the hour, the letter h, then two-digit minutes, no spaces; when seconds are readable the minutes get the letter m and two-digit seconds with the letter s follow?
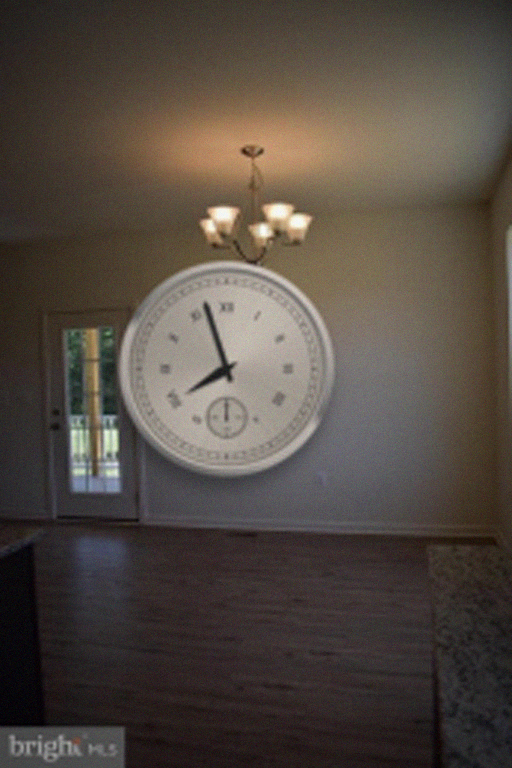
7h57
